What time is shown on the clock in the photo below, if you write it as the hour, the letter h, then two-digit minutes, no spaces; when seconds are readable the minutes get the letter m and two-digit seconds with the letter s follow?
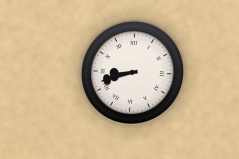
8h42
